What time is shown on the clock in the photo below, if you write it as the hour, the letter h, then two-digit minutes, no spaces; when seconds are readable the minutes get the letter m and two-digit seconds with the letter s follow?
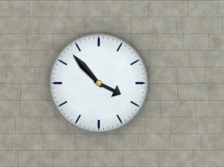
3h53
